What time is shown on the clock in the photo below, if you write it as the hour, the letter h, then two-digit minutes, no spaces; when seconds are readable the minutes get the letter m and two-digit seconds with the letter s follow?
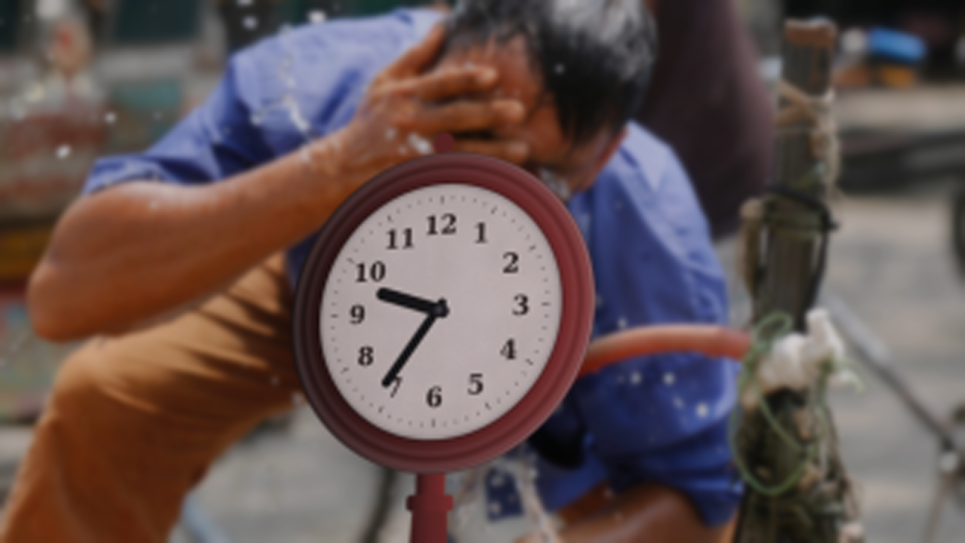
9h36
